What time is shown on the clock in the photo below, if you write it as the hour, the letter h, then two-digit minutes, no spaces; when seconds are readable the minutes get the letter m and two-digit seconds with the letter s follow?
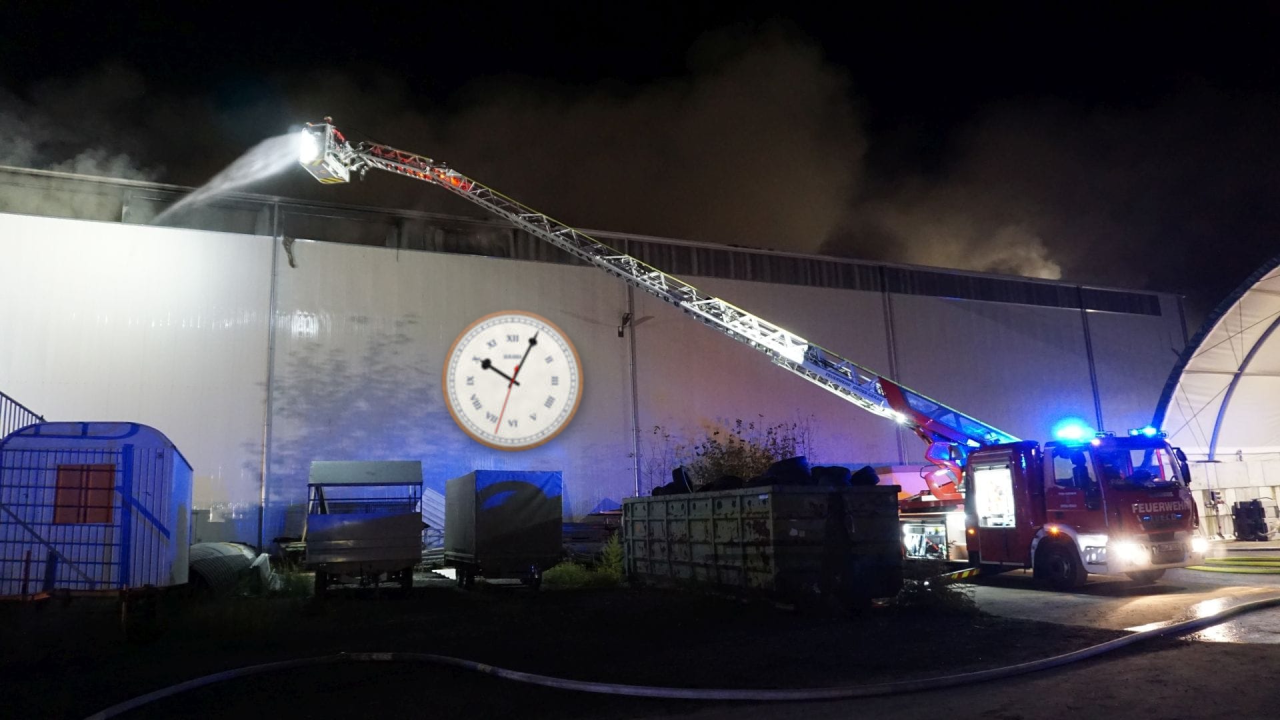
10h04m33s
